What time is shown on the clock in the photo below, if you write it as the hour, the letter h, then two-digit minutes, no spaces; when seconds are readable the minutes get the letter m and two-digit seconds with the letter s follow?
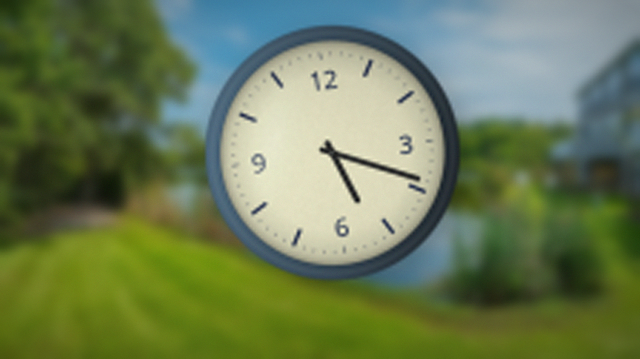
5h19
